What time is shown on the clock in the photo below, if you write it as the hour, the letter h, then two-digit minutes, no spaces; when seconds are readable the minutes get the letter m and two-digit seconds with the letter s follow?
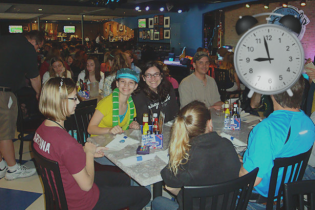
8h58
